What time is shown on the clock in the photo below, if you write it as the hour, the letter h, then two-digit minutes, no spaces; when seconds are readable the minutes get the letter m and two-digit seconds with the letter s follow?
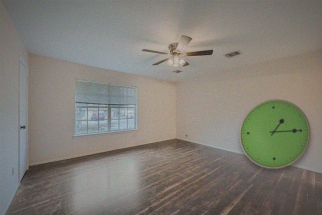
1h15
